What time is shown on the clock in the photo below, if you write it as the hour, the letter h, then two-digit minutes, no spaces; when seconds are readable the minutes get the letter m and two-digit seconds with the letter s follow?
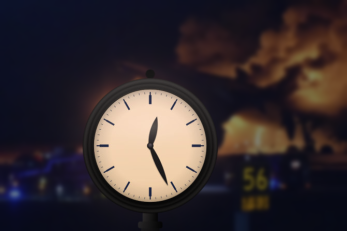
12h26
